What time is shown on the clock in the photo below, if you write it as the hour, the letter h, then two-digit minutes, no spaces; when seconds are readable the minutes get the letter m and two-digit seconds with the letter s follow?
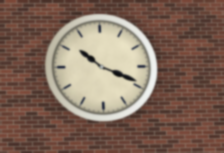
10h19
